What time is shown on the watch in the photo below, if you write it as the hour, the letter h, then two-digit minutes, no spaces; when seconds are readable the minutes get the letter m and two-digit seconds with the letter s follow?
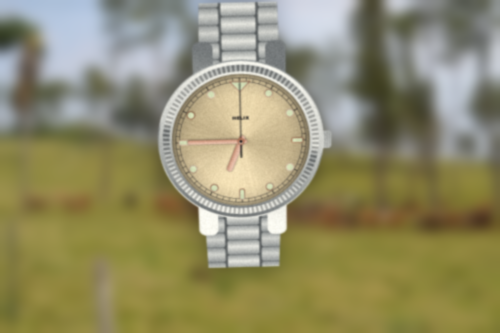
6h45m00s
